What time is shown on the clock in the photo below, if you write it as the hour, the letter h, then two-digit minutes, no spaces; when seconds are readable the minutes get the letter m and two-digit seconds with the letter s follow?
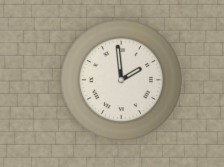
1h59
